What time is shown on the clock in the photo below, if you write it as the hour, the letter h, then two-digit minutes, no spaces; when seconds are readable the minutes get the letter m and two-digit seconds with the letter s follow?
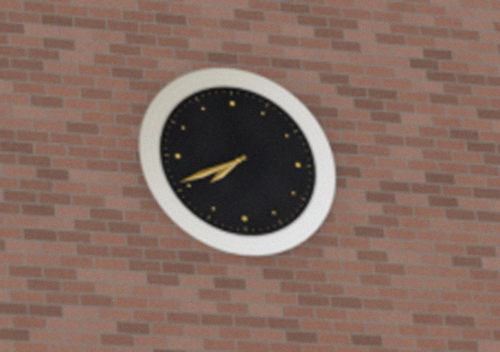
7h41
